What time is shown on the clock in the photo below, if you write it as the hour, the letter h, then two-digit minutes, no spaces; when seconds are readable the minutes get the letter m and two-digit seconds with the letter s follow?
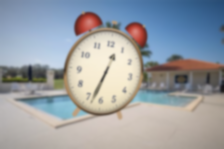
12h33
